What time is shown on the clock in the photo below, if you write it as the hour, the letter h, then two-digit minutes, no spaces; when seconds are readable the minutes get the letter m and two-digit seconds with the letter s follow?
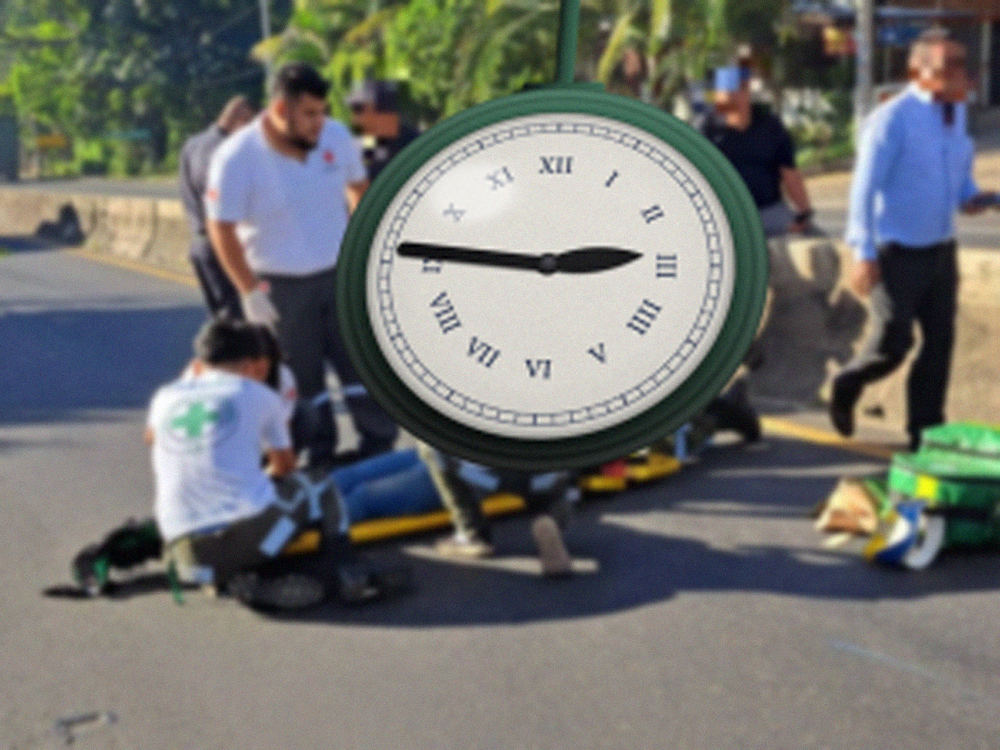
2h46
